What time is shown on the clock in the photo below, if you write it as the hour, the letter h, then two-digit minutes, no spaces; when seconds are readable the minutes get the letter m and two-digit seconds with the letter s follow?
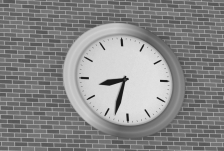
8h33
